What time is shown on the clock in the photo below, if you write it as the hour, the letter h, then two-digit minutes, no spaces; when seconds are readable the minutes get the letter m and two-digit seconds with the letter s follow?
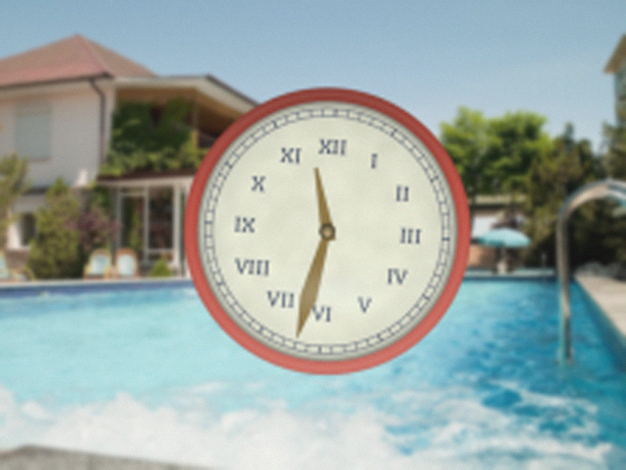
11h32
